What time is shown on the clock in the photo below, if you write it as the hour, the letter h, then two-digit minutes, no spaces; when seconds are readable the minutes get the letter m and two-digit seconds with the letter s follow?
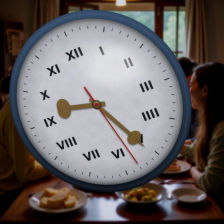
9h25m28s
